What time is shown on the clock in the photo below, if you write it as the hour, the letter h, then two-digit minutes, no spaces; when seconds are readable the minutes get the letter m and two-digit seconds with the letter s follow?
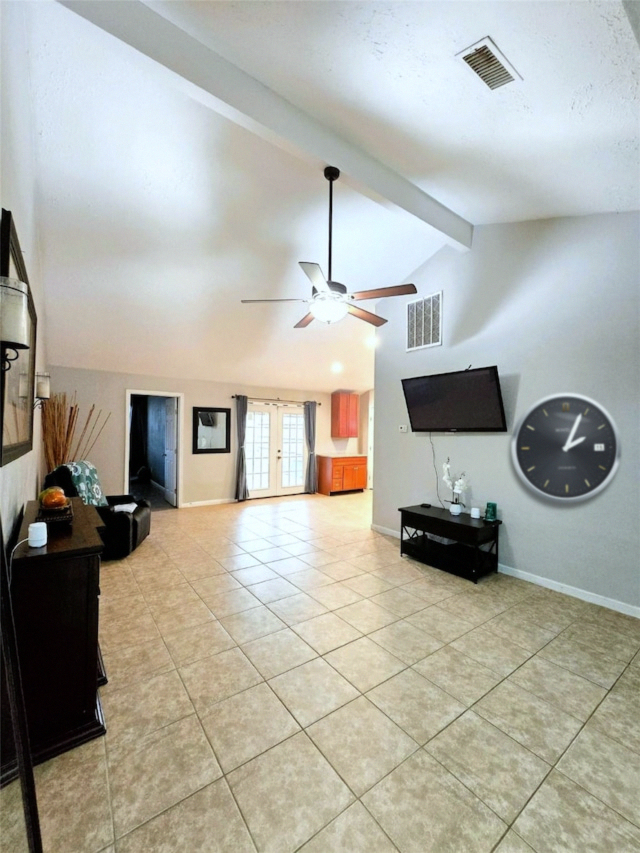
2h04
